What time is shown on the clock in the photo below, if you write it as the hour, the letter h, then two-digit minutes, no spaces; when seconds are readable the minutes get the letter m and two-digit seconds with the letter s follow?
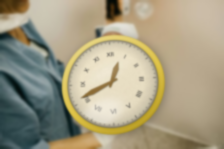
12h41
